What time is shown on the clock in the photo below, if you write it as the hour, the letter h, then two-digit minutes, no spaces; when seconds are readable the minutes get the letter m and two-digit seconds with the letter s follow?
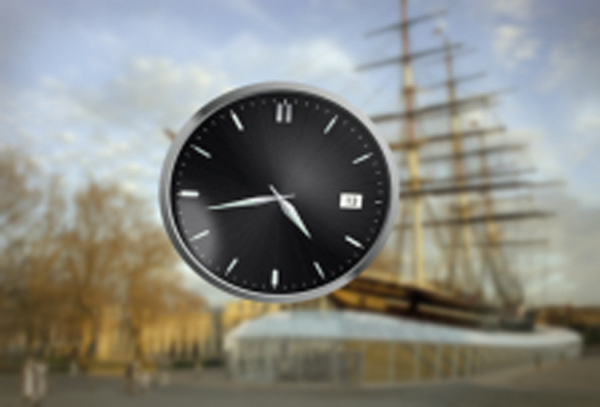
4h43
